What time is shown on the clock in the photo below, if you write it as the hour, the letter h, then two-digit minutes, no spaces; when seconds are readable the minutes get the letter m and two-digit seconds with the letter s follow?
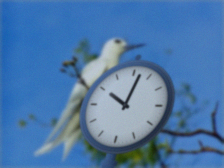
10h02
